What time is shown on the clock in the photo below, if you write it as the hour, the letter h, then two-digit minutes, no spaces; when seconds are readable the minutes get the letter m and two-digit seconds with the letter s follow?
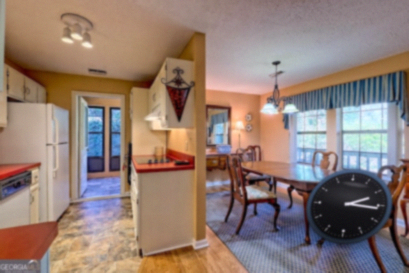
2h16
